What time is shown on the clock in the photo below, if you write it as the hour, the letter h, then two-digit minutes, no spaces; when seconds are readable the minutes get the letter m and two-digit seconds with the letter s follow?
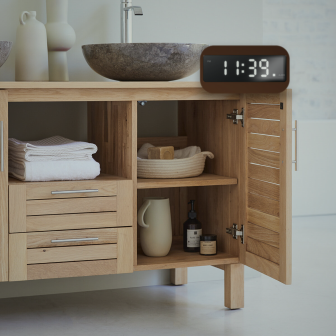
11h39
